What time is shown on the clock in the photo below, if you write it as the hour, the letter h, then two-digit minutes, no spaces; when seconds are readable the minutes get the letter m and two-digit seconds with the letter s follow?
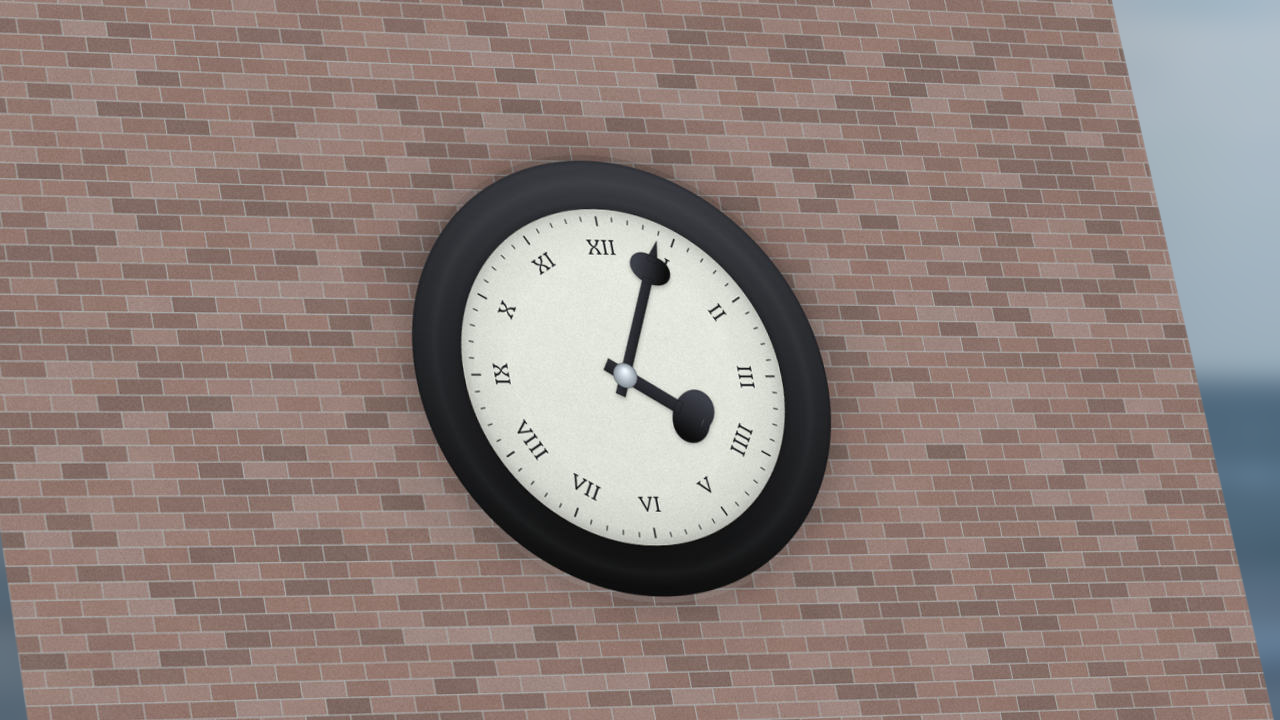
4h04
